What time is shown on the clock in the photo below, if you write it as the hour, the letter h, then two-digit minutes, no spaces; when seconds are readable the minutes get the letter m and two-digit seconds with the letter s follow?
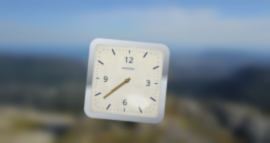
7h38
